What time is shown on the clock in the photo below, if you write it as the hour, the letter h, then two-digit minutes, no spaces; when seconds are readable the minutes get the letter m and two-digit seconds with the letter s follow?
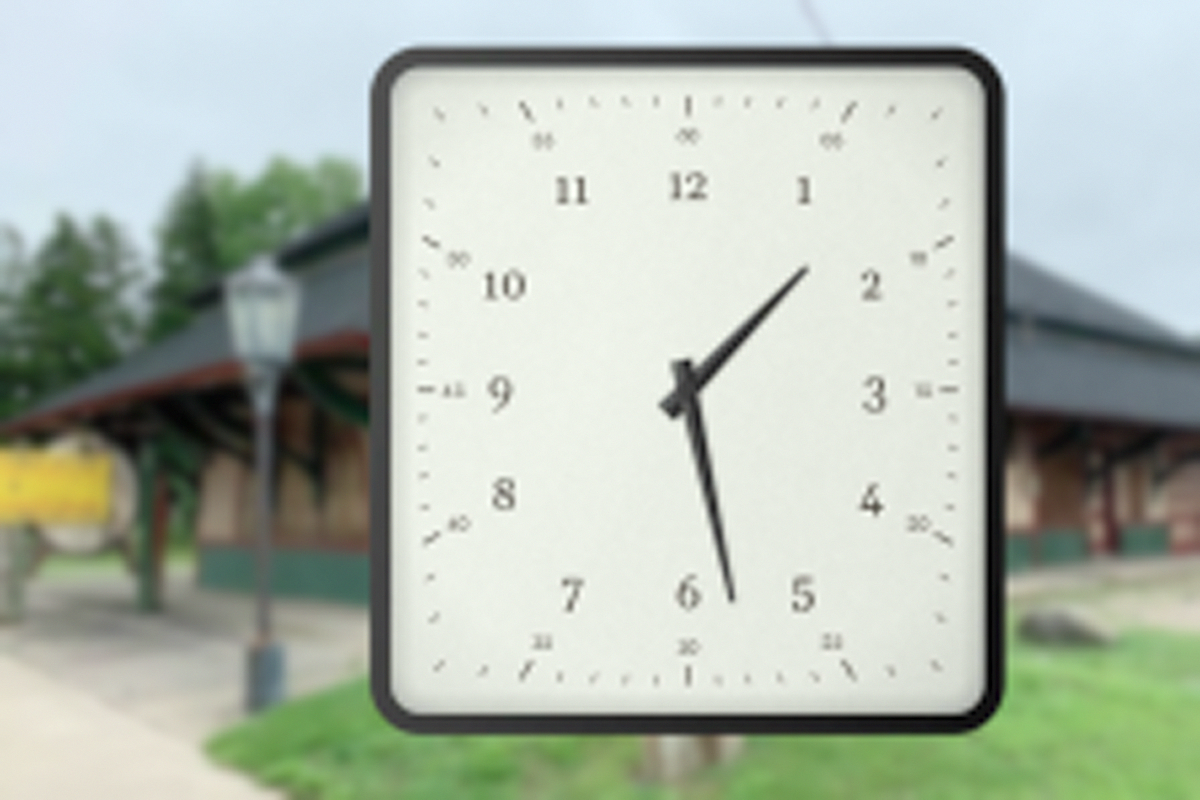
1h28
